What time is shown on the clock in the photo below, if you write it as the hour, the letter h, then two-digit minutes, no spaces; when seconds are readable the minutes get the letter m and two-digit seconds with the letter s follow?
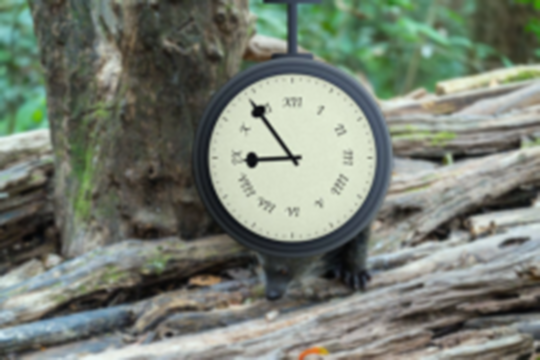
8h54
